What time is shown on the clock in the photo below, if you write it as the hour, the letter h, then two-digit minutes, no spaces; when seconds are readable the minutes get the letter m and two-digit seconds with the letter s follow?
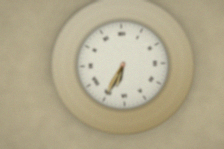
6h35
